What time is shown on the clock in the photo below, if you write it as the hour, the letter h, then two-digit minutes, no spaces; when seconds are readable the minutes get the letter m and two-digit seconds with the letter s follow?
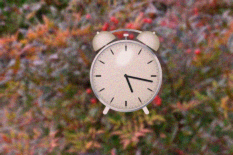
5h17
